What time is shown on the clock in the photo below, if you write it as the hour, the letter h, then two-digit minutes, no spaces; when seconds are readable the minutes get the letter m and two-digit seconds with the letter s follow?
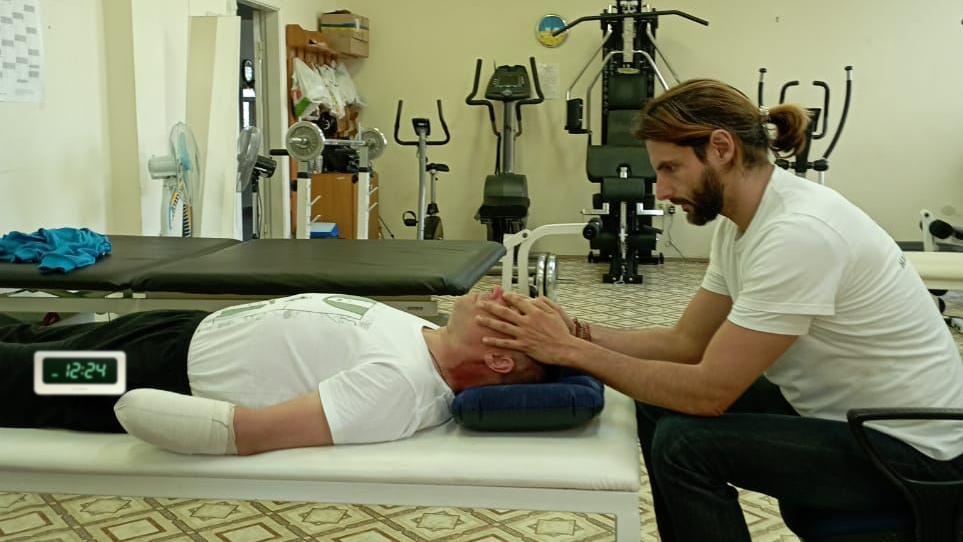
12h24
